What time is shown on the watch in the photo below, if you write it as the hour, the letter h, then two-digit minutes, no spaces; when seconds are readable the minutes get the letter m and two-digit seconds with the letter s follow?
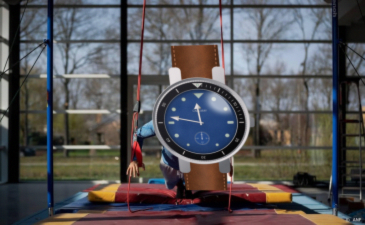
11h47
